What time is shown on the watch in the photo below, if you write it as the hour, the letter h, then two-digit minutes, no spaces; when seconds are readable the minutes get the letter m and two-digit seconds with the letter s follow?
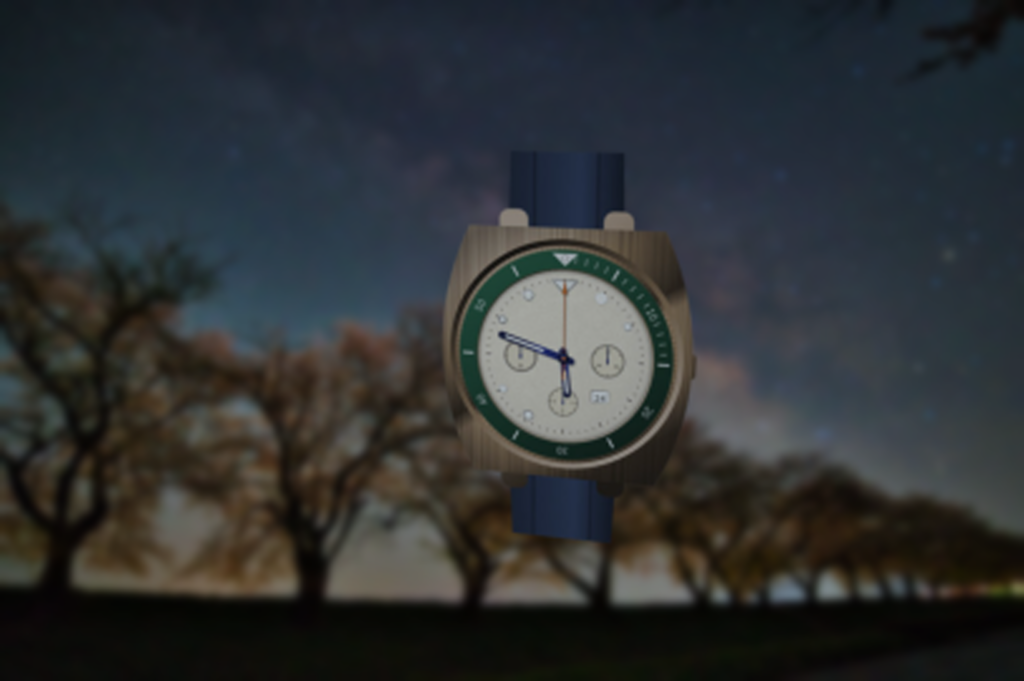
5h48
